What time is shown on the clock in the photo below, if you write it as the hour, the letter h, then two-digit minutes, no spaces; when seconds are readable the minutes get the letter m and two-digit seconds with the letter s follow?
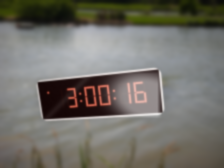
3h00m16s
